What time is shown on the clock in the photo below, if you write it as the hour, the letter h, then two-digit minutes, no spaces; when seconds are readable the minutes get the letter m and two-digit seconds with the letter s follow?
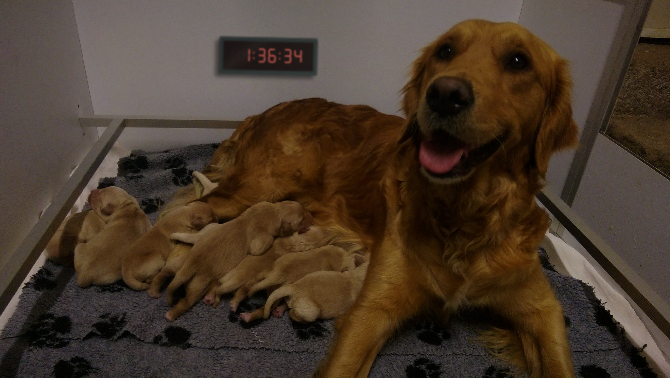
1h36m34s
